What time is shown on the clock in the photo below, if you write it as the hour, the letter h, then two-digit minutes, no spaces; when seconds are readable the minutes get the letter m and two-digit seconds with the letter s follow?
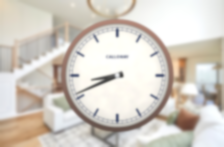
8h41
